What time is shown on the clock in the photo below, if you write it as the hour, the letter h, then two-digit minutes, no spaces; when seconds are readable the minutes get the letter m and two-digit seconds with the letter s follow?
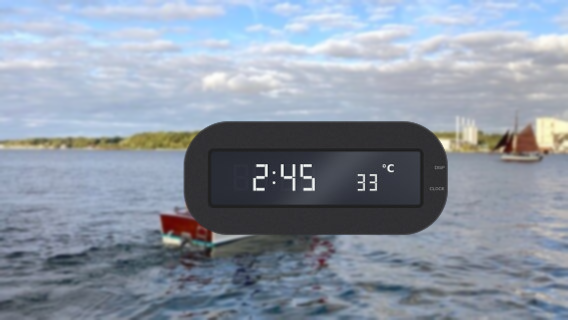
2h45
